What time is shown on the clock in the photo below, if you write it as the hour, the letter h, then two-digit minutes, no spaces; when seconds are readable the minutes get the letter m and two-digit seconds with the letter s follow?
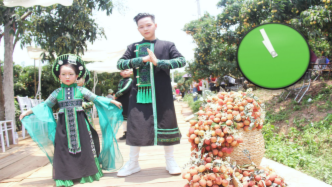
10h56
